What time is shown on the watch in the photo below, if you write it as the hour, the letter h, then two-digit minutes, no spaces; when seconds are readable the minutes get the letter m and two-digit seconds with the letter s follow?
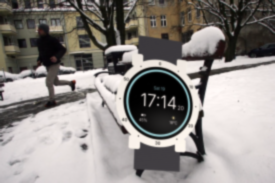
17h14
